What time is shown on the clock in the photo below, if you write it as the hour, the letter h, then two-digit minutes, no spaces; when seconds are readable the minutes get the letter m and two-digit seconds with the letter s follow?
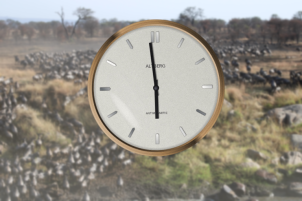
5h59
